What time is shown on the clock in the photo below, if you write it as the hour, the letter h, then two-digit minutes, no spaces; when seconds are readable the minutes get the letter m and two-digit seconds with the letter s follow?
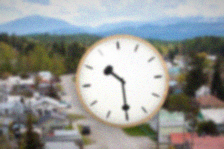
10h30
